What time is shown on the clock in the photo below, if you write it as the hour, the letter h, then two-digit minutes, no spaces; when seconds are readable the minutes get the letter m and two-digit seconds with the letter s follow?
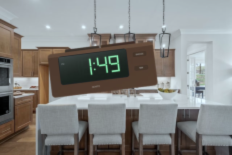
1h49
